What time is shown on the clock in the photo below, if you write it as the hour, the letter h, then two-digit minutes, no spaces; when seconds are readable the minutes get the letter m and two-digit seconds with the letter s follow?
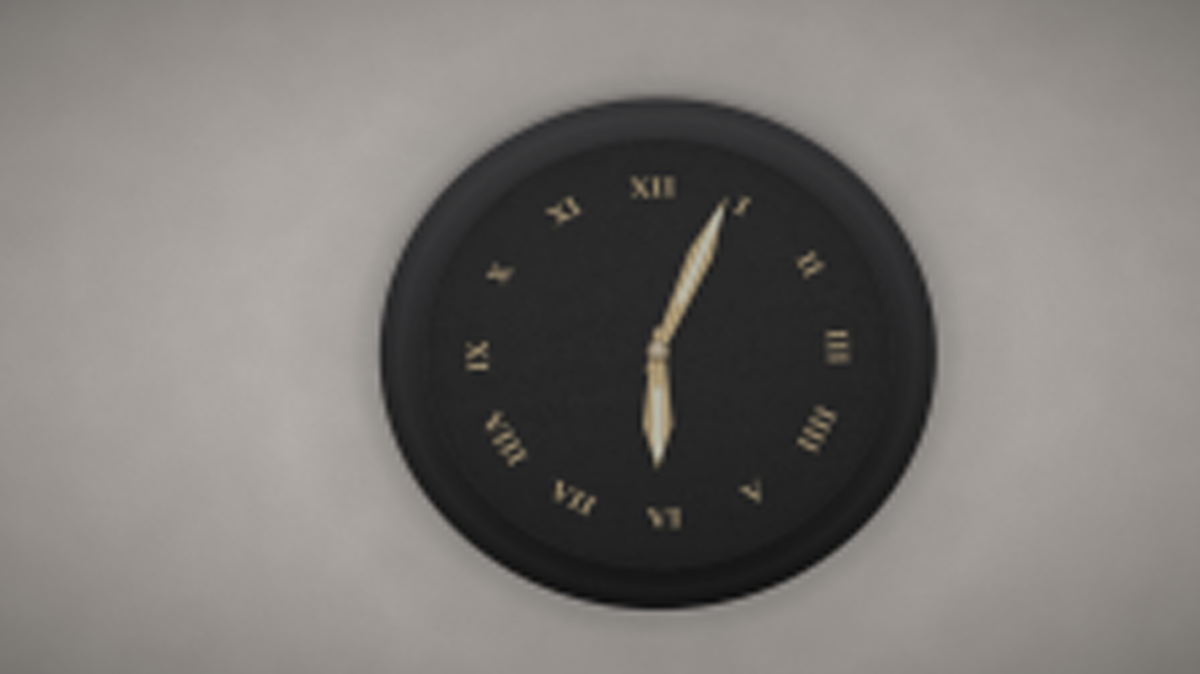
6h04
